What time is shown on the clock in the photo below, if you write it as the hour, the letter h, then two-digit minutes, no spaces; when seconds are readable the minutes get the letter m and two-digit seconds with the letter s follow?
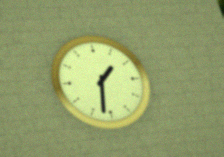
1h32
